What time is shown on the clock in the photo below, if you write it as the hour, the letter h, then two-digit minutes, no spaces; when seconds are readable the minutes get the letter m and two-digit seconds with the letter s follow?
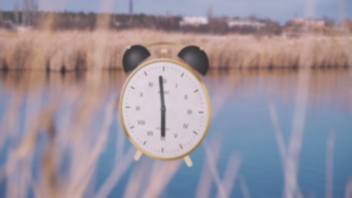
5h59
